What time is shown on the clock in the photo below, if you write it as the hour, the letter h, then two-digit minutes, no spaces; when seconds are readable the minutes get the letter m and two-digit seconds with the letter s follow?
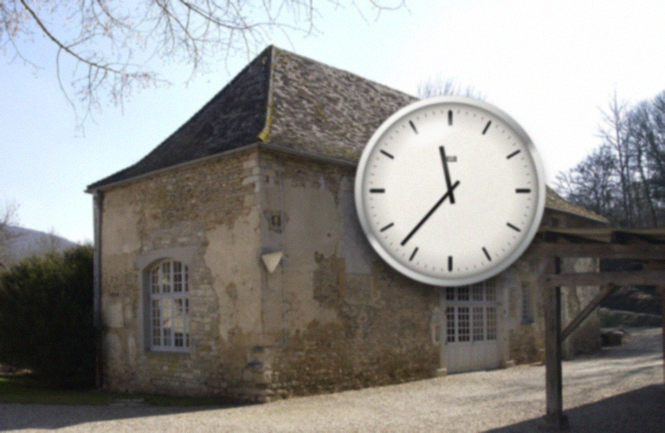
11h37
